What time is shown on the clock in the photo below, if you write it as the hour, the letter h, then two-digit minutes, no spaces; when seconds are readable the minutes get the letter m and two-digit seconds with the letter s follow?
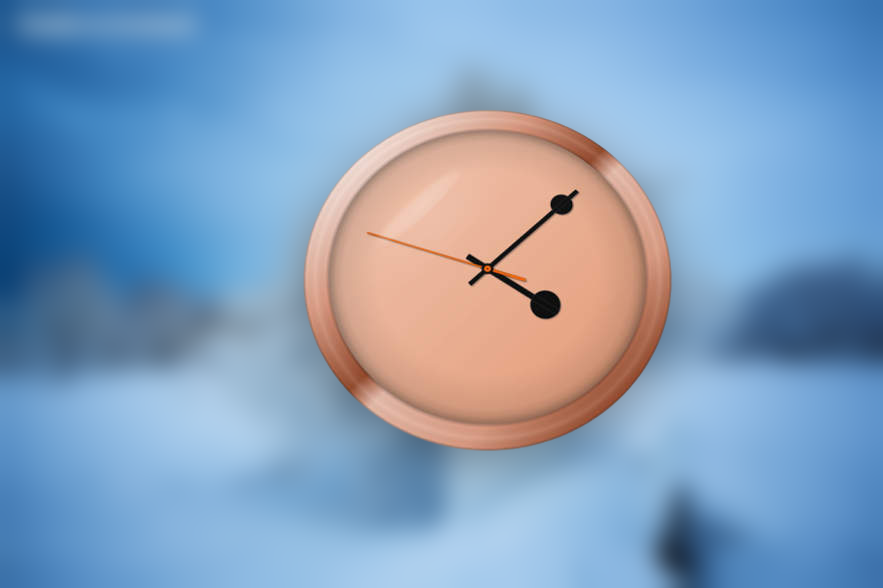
4h07m48s
